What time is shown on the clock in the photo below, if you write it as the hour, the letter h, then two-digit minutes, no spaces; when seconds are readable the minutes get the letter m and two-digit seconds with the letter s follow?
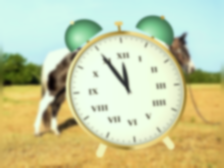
11h55
